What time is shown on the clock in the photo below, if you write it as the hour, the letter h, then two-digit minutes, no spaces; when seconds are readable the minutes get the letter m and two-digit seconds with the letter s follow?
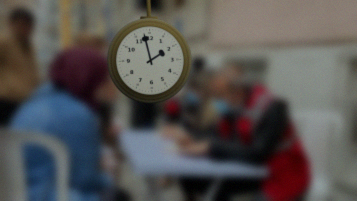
1h58
